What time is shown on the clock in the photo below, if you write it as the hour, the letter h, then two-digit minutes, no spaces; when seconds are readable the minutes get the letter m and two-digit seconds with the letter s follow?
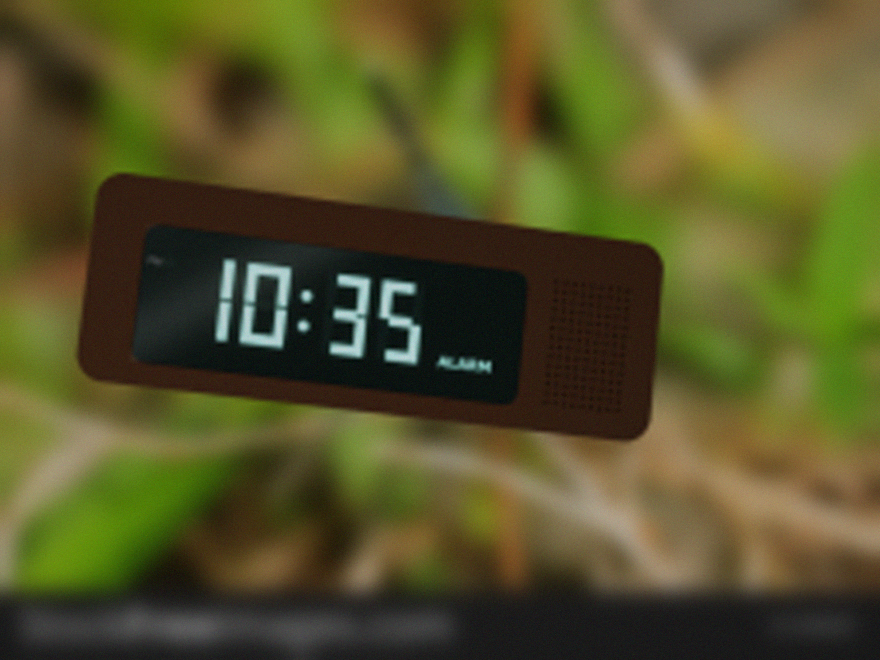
10h35
